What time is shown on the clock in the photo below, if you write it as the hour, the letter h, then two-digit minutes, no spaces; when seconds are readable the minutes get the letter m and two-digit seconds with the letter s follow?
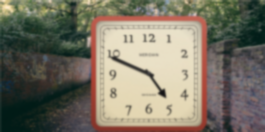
4h49
